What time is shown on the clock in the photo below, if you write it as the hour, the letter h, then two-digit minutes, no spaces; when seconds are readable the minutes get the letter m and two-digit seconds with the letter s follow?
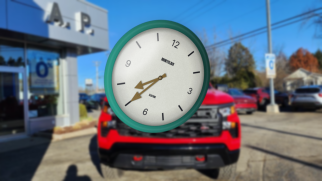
7h35
